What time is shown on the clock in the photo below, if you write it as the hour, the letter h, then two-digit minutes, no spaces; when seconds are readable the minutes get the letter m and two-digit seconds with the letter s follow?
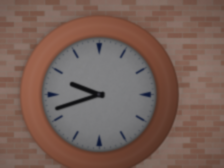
9h42
